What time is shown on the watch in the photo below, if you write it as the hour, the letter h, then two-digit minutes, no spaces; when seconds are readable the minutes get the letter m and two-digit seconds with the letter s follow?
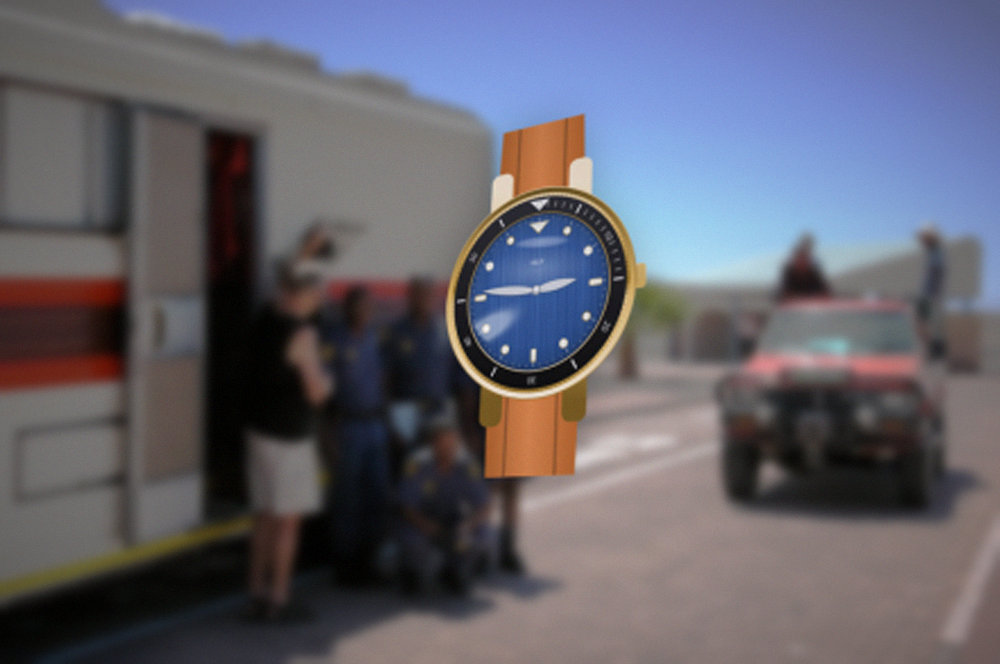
2h46
